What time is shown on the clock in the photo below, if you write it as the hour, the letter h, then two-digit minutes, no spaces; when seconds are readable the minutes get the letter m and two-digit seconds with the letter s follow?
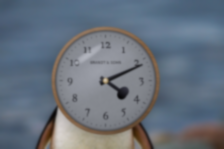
4h11
